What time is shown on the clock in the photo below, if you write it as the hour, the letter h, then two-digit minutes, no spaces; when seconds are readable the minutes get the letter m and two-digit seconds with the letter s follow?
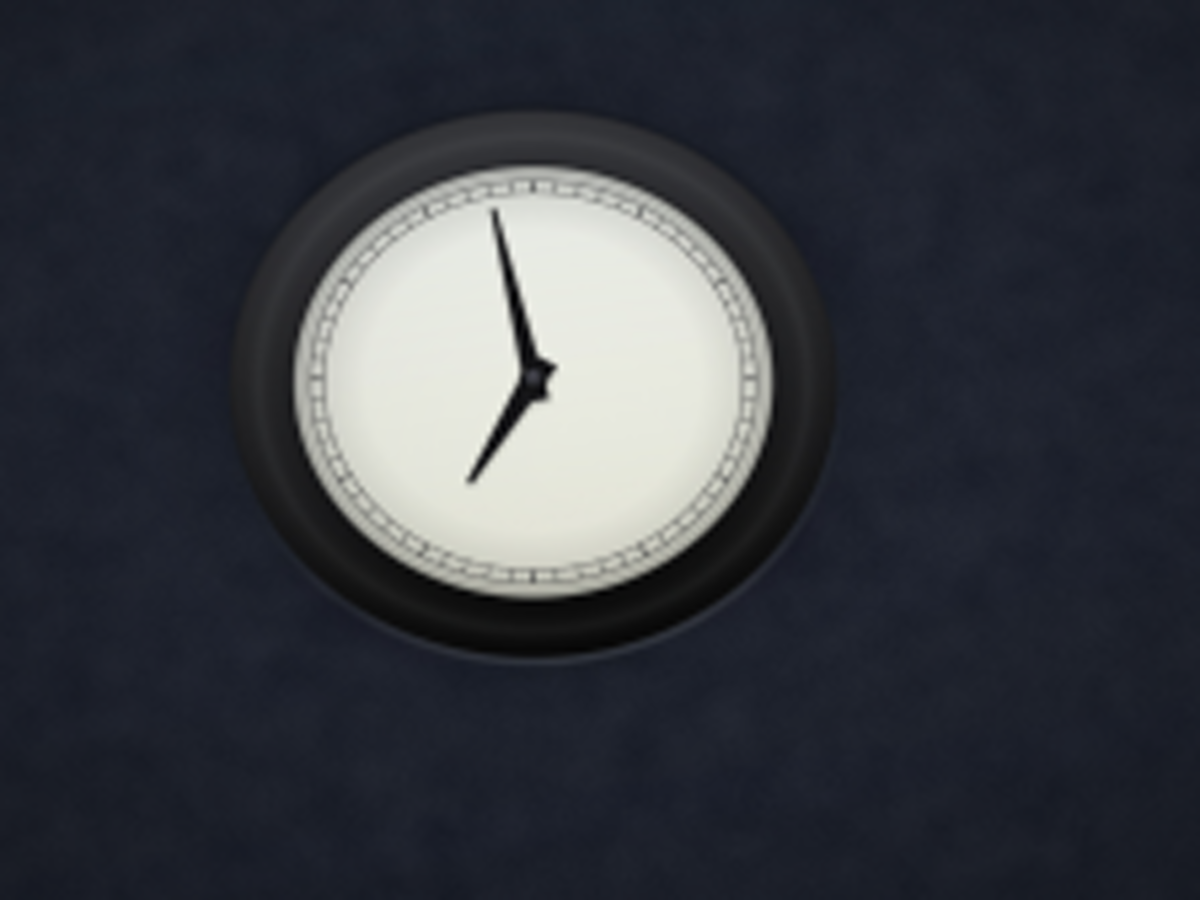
6h58
